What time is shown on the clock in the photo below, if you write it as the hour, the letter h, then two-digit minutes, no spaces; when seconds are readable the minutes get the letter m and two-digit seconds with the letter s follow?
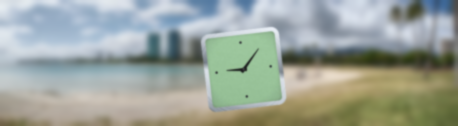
9h07
